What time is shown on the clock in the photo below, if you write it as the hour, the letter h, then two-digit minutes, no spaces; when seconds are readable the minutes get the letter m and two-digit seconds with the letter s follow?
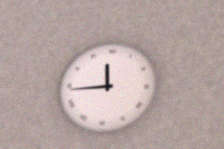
11h44
